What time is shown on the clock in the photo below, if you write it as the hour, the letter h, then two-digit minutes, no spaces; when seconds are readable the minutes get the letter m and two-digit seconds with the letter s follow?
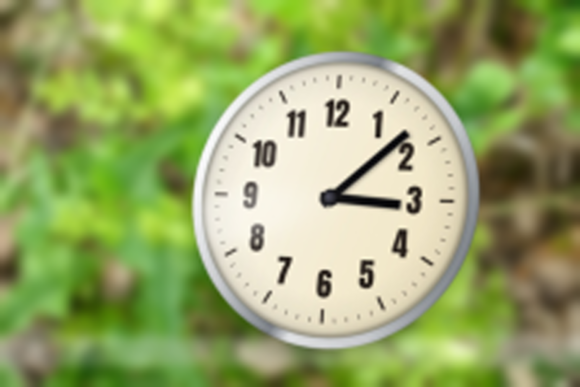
3h08
